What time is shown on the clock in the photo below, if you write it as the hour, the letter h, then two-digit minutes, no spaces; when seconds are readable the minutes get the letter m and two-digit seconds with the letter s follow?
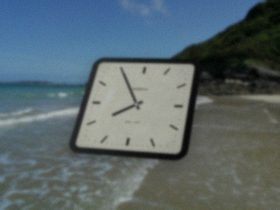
7h55
